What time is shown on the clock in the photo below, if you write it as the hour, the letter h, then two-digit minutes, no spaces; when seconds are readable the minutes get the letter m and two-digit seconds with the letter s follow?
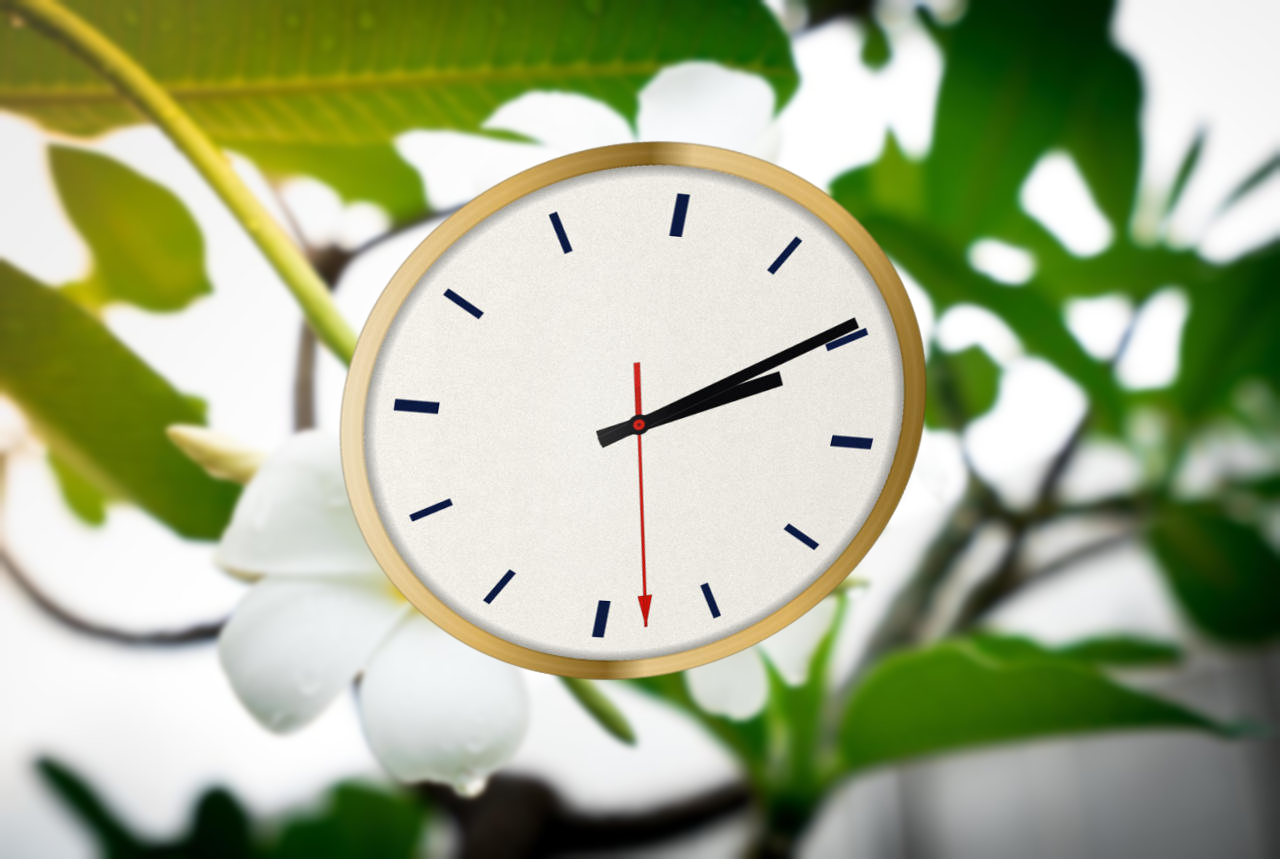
2h09m28s
